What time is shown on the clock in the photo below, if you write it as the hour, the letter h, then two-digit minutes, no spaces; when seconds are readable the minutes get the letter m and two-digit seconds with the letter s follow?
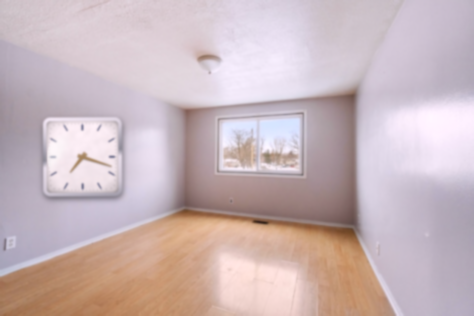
7h18
